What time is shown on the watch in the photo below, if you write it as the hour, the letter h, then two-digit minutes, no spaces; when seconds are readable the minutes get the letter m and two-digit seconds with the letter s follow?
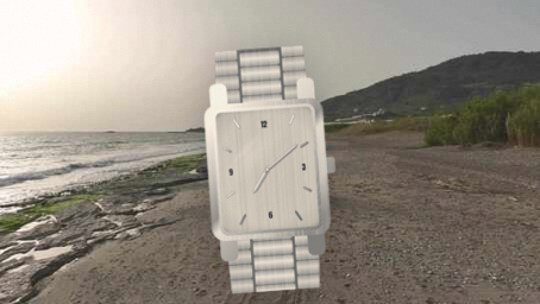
7h09
